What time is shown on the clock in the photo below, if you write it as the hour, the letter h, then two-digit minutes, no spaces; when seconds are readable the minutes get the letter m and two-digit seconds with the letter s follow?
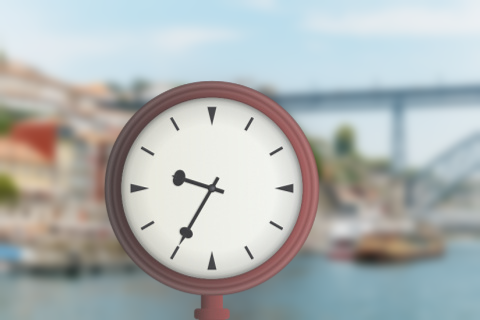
9h35
